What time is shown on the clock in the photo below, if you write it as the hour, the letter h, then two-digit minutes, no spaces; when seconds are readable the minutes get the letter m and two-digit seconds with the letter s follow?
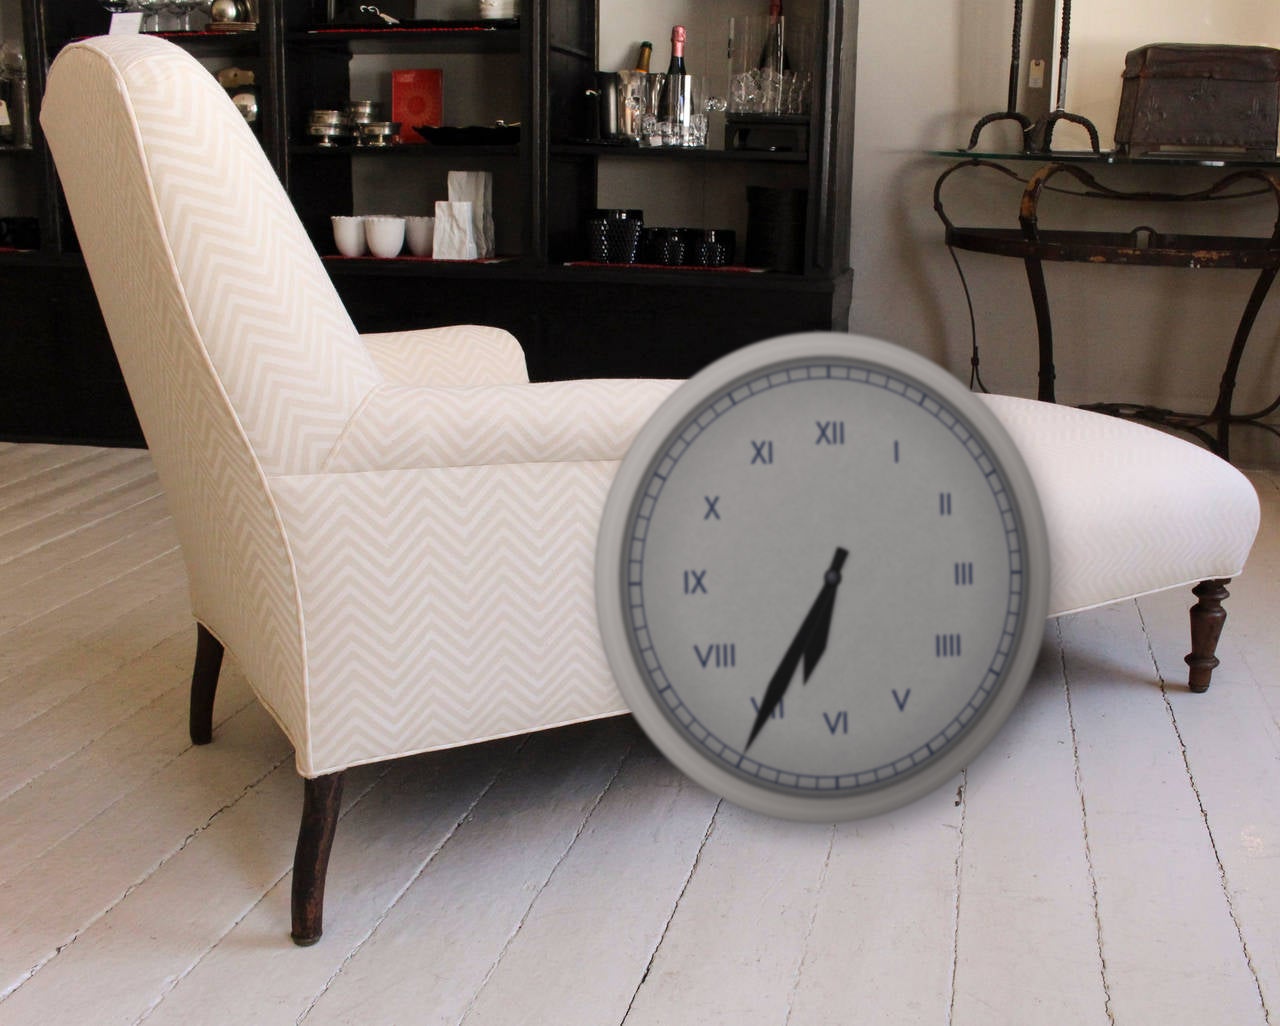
6h35
